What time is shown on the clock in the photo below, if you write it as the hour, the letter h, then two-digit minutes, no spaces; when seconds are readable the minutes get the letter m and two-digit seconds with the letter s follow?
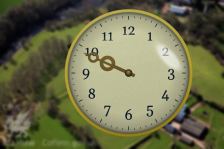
9h49
